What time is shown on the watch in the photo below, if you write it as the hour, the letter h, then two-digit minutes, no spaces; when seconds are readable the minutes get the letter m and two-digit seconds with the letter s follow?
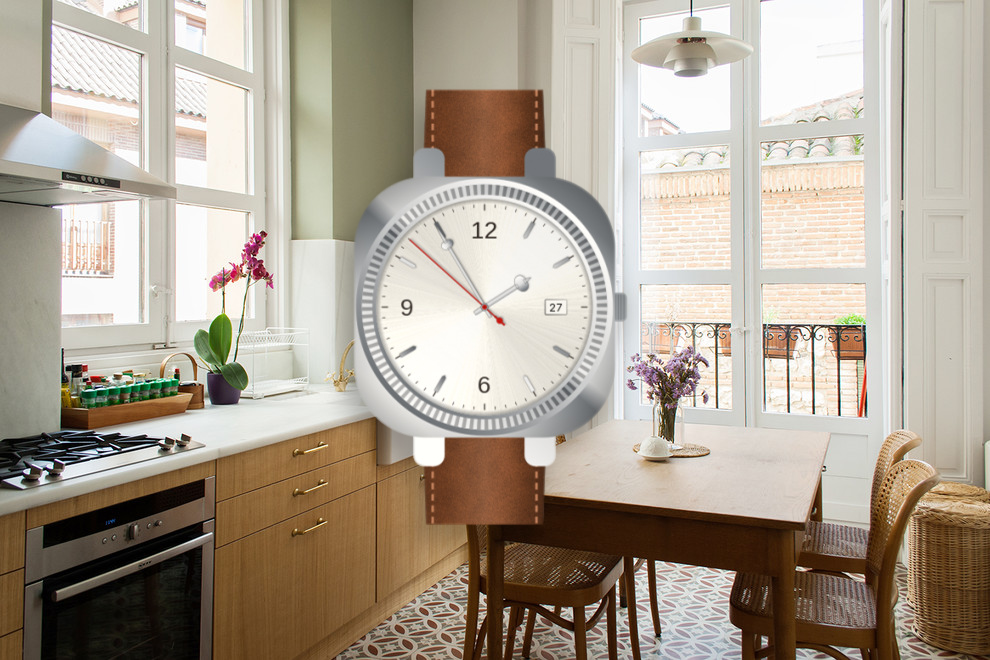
1h54m52s
